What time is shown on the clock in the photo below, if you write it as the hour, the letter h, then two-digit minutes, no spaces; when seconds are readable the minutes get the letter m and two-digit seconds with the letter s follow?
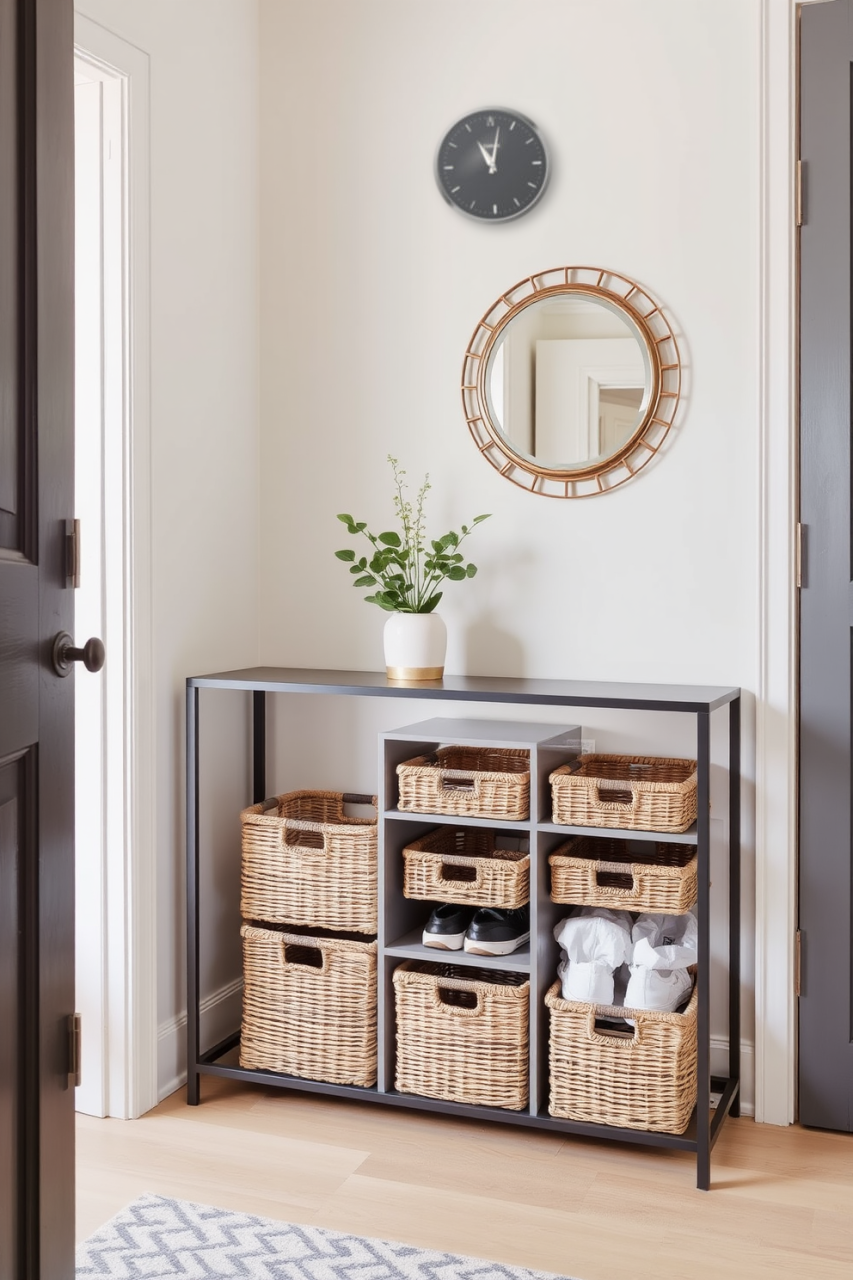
11h02
